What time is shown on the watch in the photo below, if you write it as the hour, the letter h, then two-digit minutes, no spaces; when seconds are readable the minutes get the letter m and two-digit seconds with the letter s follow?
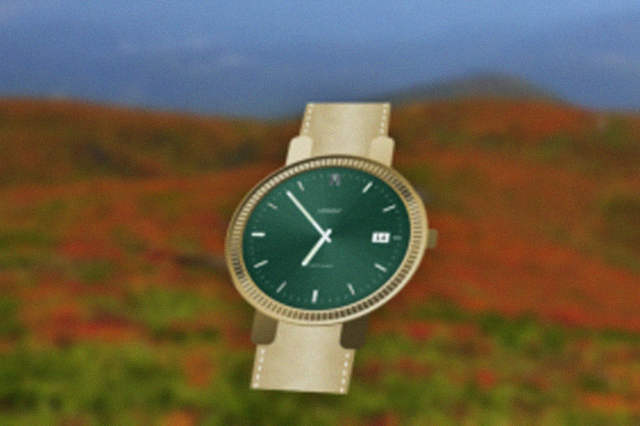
6h53
